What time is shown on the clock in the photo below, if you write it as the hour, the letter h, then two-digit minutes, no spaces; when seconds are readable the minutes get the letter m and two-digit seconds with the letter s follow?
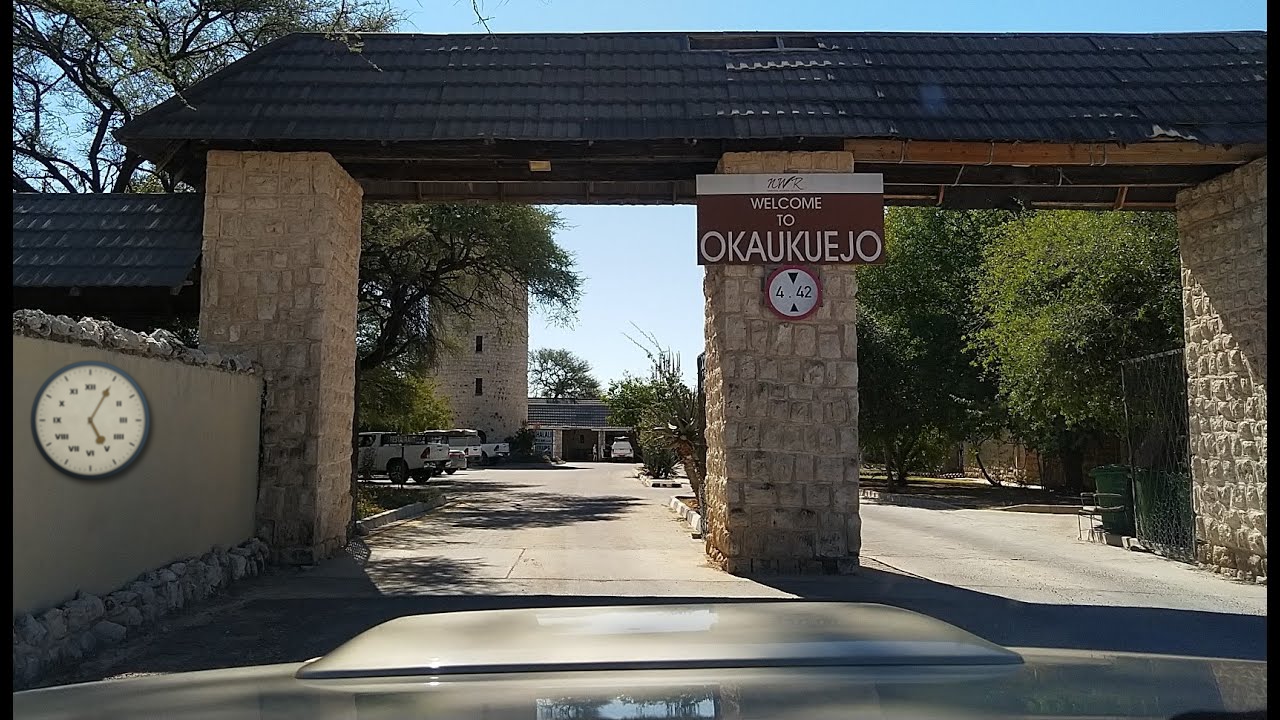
5h05
